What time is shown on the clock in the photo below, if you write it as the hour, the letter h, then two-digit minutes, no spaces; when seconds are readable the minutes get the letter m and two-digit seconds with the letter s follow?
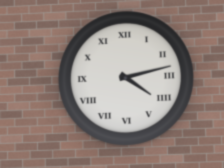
4h13
